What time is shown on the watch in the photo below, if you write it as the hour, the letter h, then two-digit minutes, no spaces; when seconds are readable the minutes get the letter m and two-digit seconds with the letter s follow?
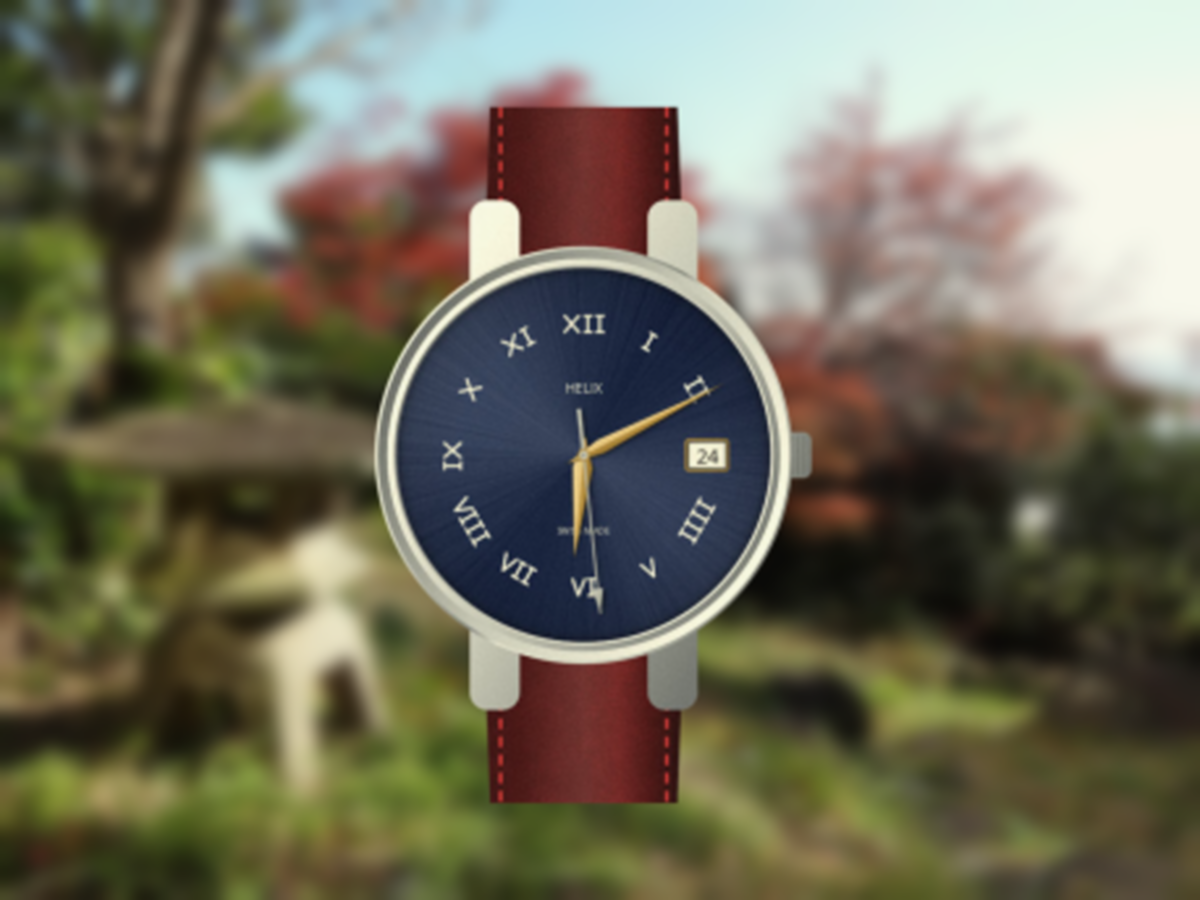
6h10m29s
